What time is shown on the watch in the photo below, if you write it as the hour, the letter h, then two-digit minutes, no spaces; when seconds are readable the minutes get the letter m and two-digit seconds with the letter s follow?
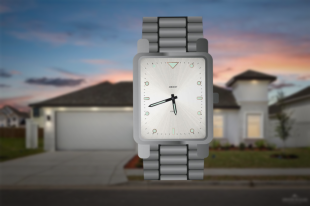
5h42
